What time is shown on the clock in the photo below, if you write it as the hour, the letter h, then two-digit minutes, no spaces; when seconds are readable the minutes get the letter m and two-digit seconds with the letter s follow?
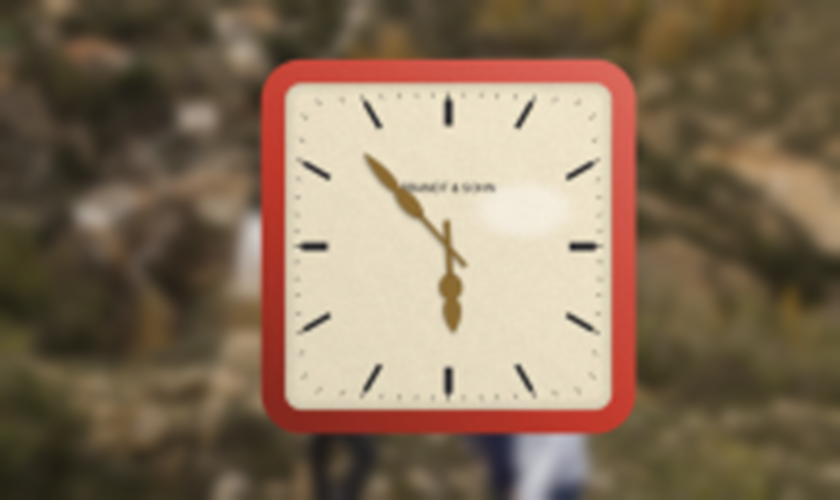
5h53
